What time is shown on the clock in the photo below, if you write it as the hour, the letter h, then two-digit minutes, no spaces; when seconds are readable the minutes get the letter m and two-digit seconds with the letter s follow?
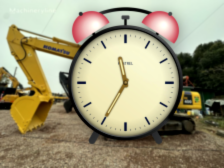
11h35
